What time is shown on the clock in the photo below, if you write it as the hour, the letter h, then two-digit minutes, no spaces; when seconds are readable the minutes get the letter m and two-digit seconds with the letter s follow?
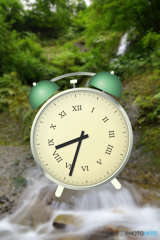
8h34
